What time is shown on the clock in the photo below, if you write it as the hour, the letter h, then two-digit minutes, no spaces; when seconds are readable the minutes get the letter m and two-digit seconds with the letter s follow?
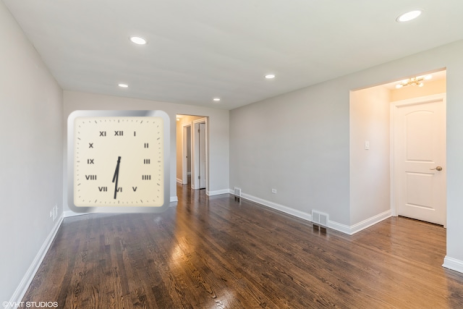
6h31
